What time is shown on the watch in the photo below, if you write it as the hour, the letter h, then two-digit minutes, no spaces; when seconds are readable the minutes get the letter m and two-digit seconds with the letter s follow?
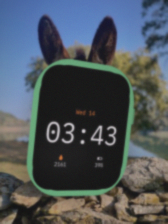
3h43
